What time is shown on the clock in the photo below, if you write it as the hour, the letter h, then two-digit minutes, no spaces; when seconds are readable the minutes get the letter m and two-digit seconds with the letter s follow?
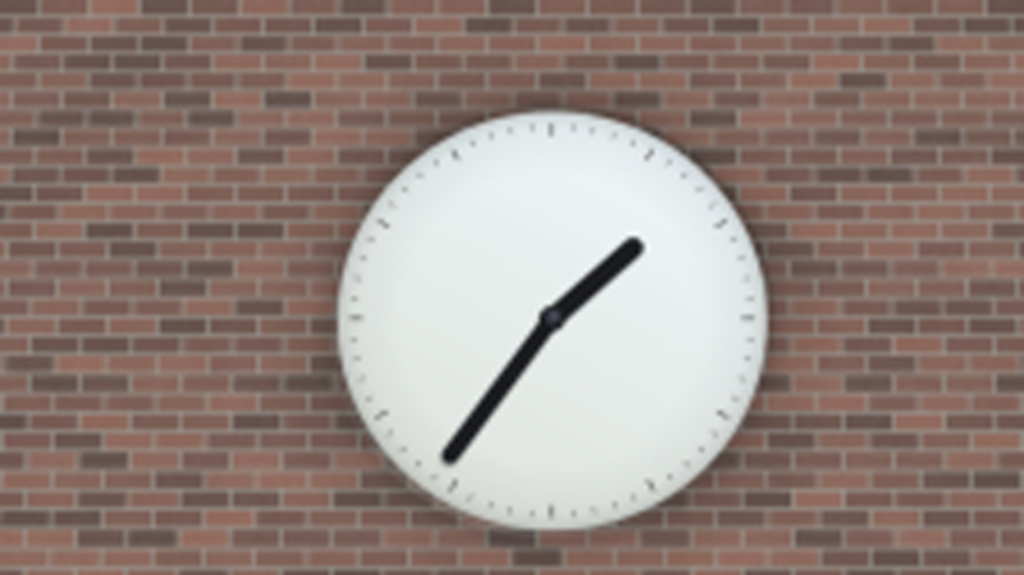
1h36
